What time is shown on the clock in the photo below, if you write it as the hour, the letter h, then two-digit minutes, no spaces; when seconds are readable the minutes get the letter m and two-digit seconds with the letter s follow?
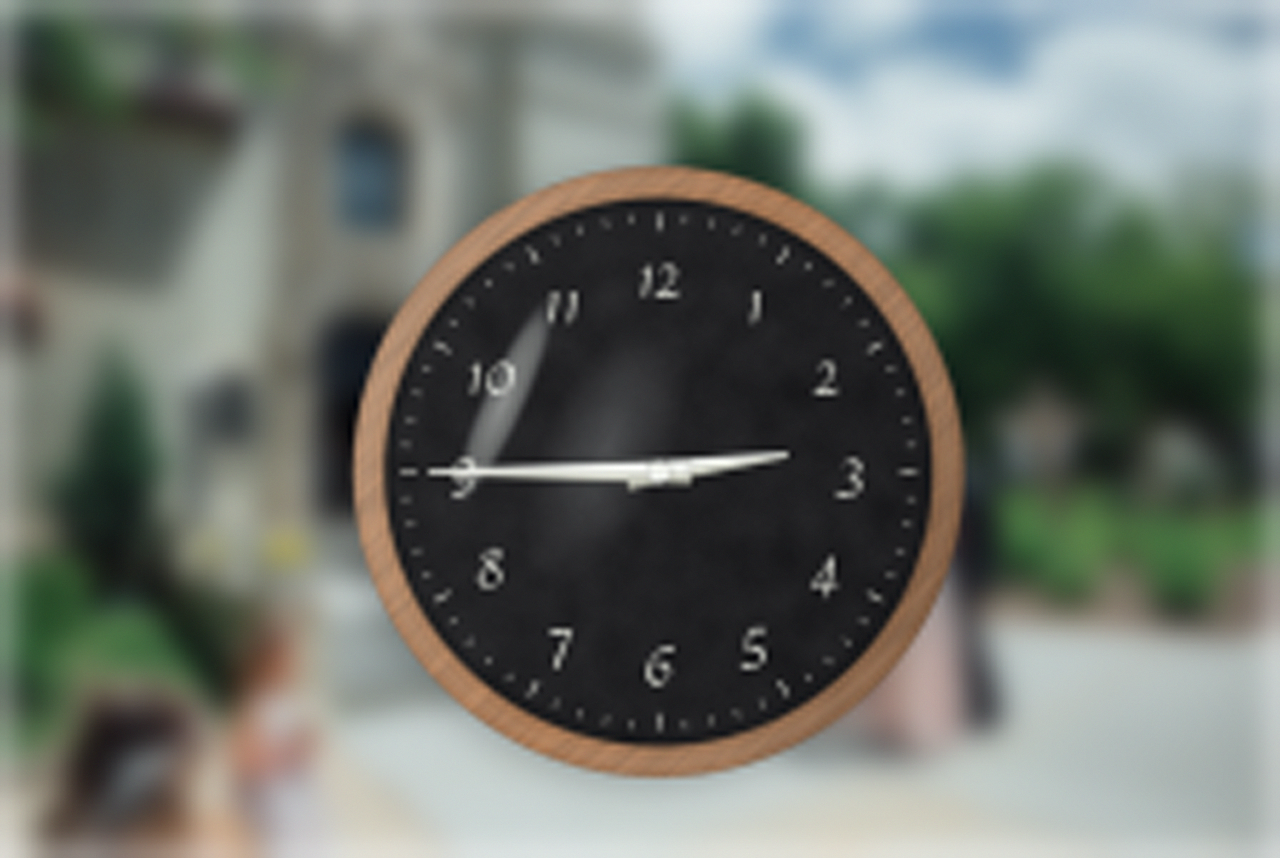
2h45
